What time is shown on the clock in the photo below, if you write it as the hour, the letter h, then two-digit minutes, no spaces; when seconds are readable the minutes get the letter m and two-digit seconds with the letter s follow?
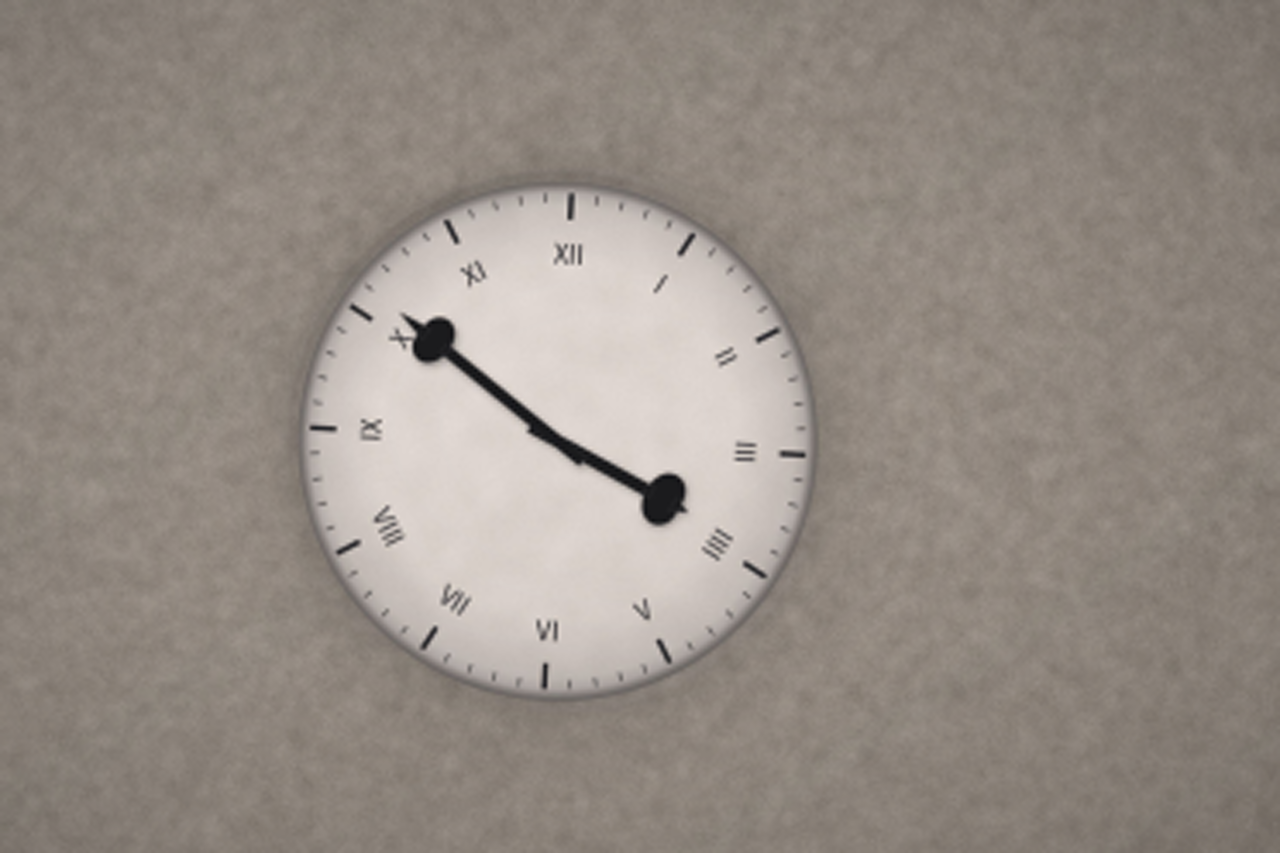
3h51
